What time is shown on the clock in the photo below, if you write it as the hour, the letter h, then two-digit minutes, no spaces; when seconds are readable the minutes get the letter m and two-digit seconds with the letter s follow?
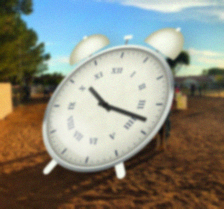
10h18
